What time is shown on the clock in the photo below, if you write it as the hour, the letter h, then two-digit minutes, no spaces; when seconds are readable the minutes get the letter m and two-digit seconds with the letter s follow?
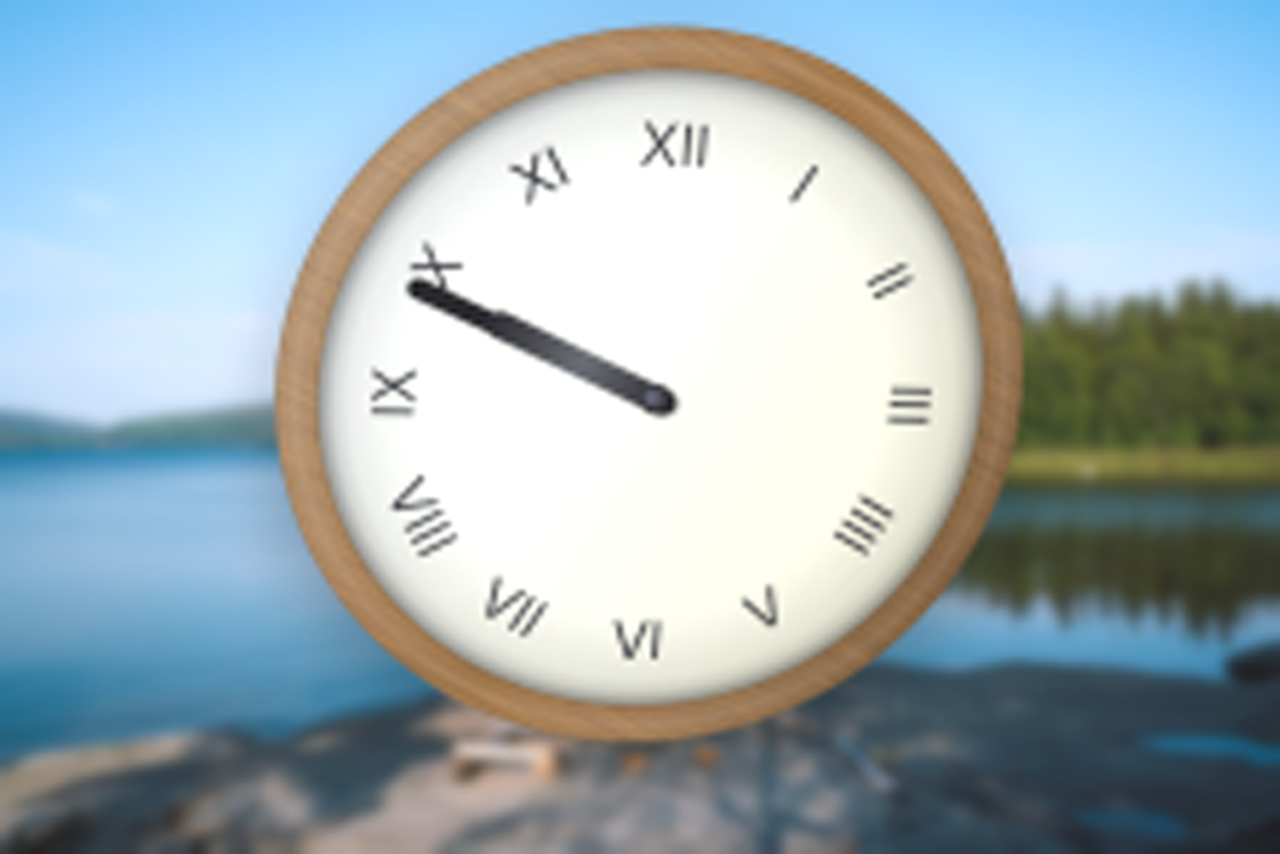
9h49
